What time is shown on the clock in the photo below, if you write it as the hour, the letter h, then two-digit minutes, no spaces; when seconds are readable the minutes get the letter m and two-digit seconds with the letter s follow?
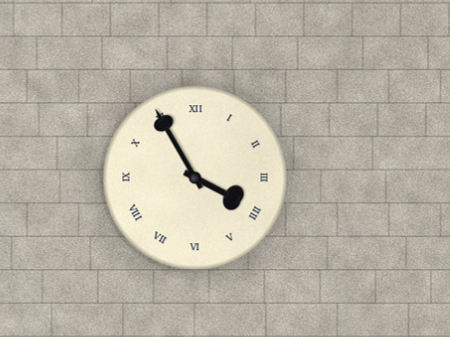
3h55
